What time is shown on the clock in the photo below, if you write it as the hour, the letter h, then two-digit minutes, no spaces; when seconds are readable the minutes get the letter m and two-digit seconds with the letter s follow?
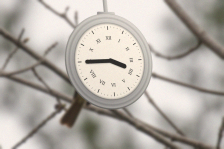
3h45
